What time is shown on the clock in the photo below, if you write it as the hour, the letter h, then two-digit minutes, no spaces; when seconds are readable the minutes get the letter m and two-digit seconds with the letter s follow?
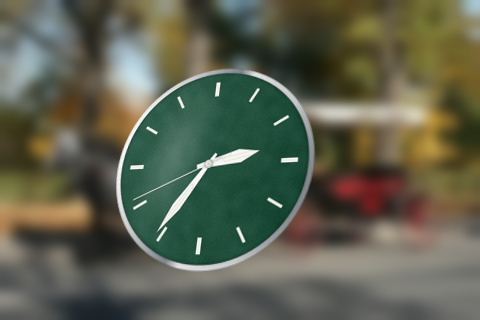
2h35m41s
